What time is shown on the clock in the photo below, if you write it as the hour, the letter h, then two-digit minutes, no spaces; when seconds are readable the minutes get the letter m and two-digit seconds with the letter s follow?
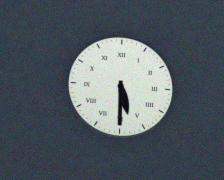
5h30
